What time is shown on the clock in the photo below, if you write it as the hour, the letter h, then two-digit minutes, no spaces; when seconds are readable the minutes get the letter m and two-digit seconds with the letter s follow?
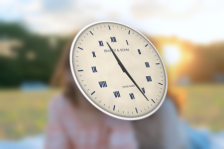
11h26
